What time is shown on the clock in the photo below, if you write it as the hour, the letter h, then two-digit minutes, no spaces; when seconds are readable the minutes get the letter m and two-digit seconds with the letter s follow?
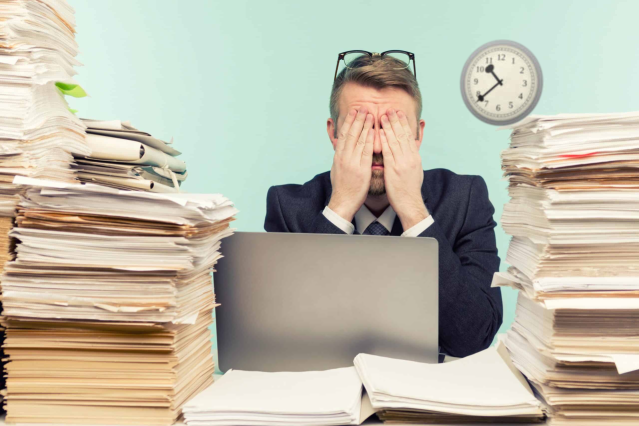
10h38
